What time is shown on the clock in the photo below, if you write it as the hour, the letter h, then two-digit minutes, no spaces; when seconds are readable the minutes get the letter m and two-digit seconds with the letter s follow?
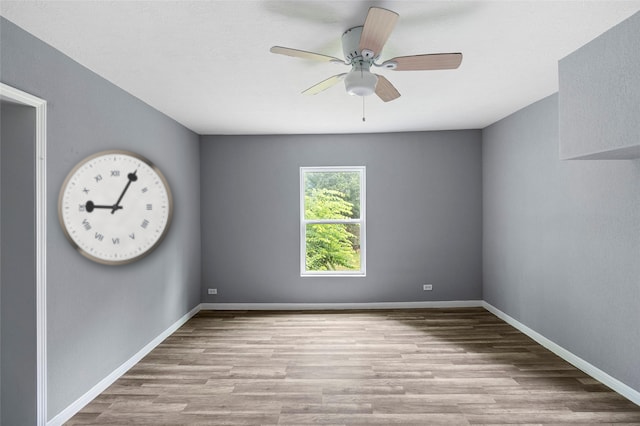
9h05
